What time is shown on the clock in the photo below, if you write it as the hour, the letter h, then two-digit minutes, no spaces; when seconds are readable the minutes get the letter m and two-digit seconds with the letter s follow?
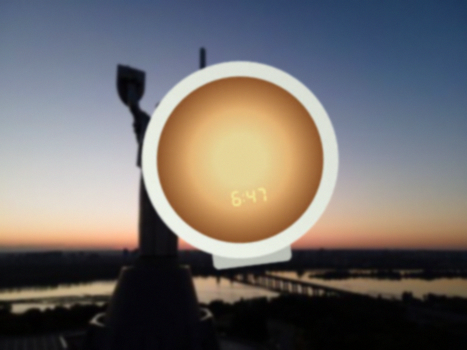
6h47
